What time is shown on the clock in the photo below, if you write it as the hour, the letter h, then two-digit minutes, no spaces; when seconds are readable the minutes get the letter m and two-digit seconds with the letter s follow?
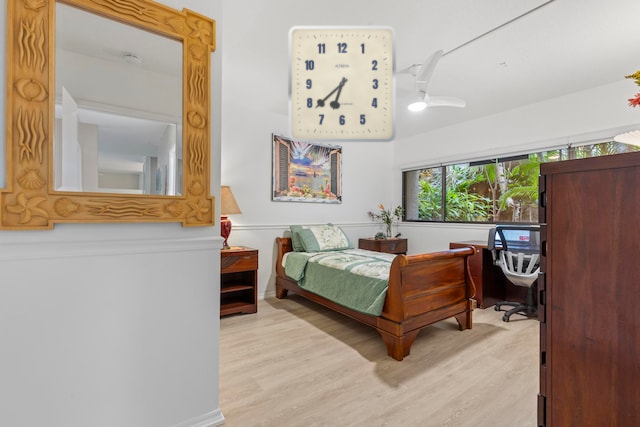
6h38
